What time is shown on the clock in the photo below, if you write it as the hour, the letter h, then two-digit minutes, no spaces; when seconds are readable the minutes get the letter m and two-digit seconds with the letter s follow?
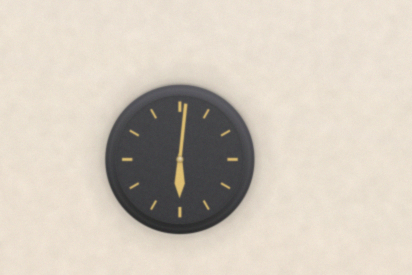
6h01
